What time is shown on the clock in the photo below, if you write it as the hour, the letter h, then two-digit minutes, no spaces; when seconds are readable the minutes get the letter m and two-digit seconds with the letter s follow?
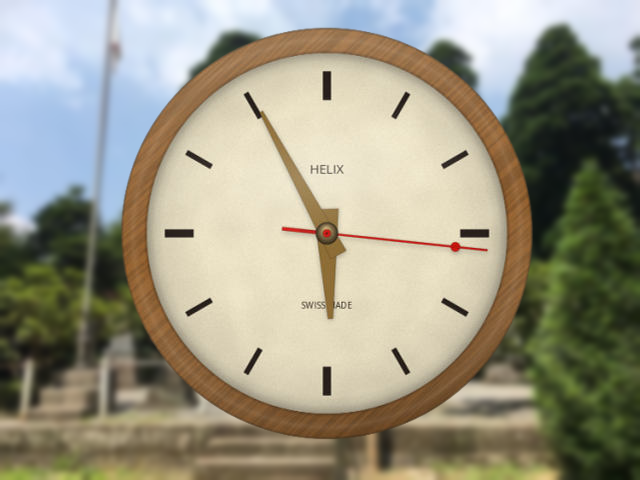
5h55m16s
